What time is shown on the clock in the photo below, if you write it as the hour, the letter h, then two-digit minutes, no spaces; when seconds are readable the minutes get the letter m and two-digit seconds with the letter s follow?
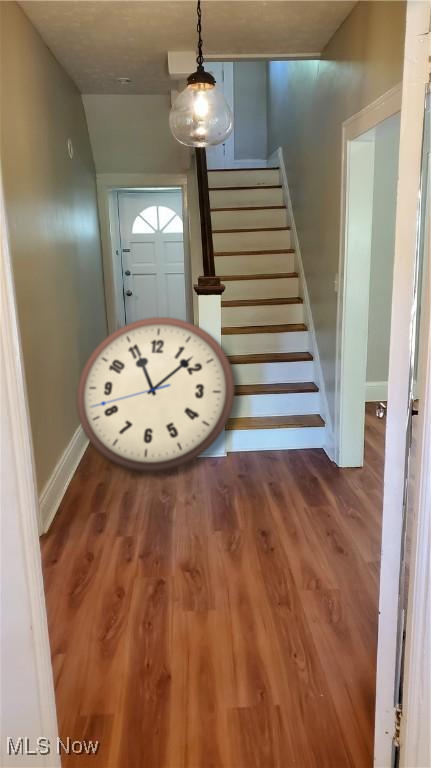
11h07m42s
